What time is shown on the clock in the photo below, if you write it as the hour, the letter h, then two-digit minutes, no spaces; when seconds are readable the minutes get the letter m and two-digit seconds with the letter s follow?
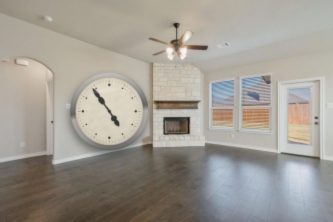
4h54
